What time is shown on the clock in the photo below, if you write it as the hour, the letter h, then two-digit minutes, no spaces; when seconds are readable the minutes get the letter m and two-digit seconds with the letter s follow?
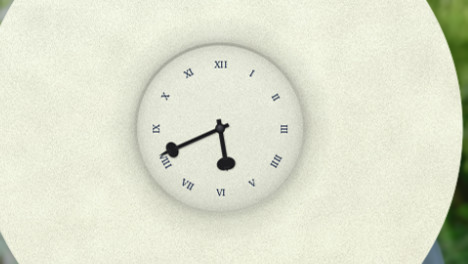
5h41
